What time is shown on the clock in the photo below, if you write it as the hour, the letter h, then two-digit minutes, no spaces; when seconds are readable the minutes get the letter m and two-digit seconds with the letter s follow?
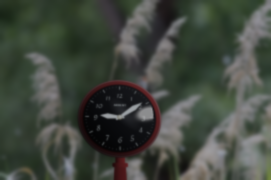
9h09
